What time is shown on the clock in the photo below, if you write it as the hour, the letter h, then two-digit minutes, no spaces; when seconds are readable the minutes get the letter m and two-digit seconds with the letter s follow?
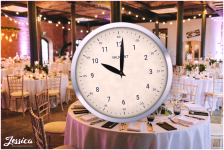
10h01
